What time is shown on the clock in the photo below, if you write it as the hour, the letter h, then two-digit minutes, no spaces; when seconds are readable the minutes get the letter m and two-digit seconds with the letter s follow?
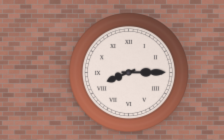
8h15
